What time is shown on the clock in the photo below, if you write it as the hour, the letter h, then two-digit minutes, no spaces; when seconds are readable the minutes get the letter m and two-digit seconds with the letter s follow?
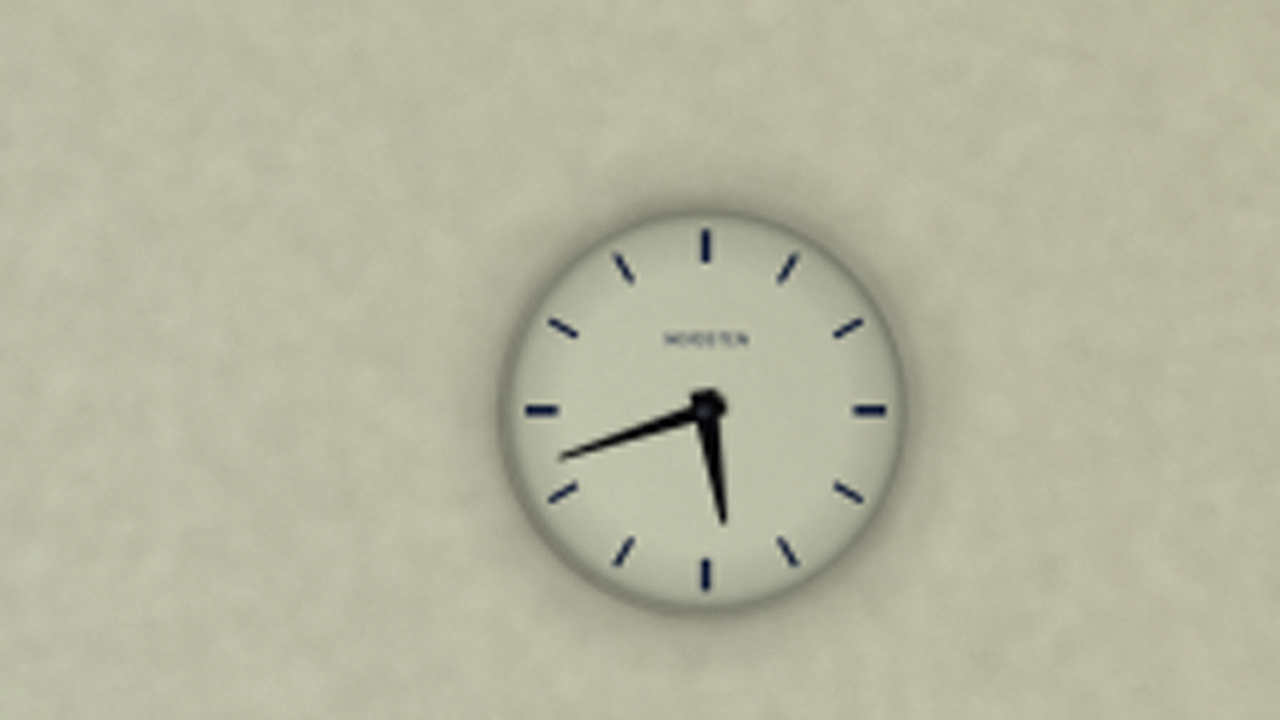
5h42
